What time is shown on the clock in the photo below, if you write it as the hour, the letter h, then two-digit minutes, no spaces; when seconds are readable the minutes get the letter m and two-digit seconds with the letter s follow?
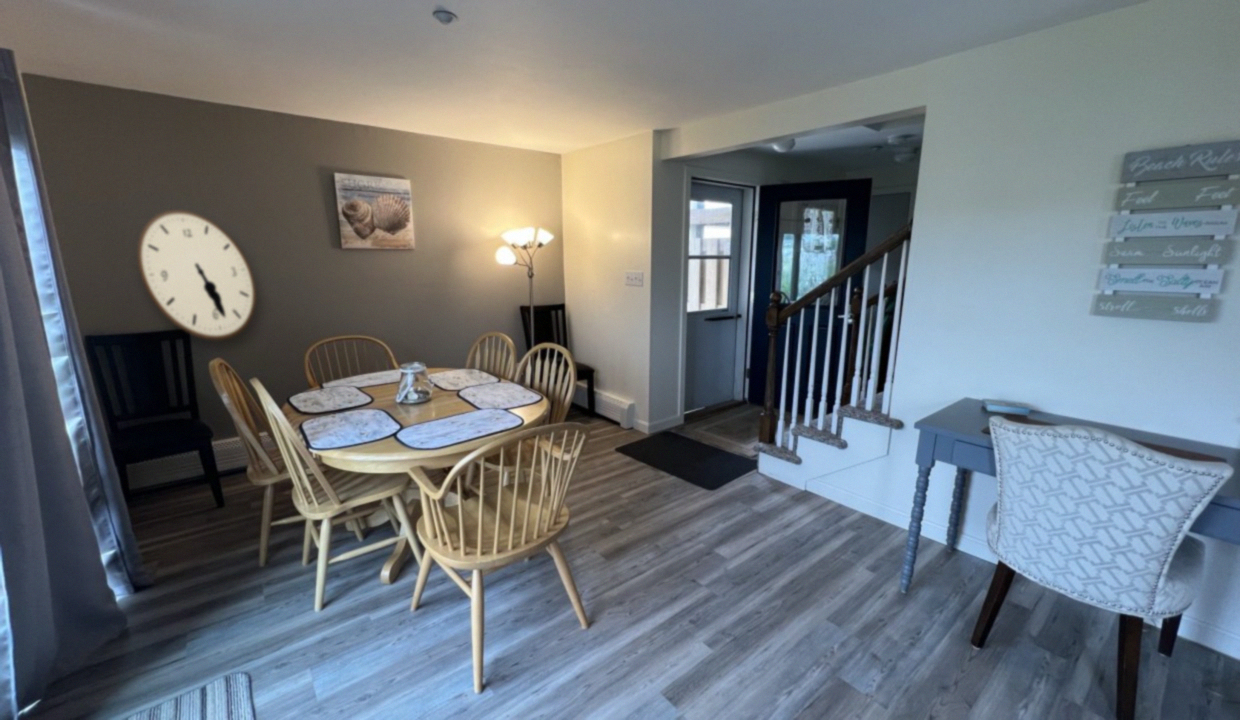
5h28
